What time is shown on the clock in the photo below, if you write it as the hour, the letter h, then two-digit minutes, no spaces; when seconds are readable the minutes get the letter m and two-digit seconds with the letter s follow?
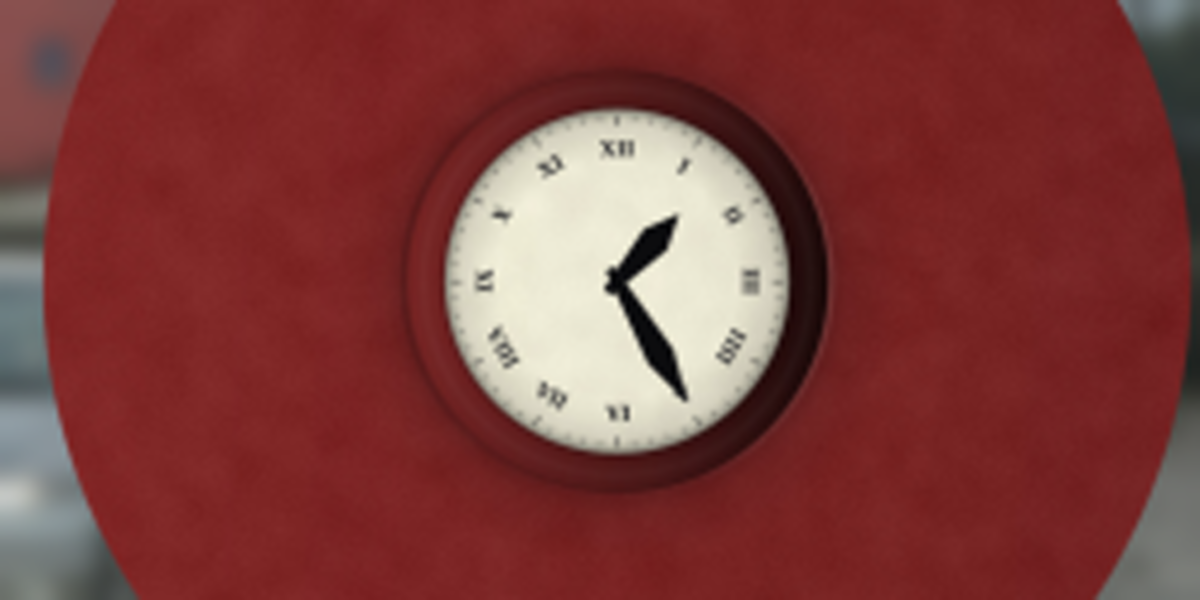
1h25
